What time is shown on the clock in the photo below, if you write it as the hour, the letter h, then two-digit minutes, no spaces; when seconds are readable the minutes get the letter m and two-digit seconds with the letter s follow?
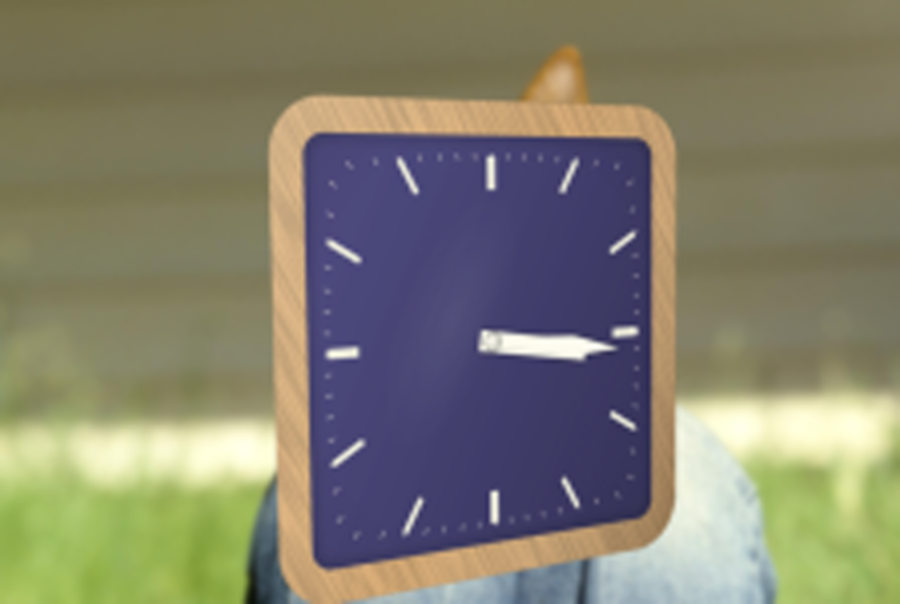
3h16
